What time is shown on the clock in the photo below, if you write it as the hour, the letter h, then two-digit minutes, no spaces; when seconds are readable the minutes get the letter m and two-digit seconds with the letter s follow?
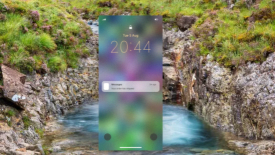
20h44
